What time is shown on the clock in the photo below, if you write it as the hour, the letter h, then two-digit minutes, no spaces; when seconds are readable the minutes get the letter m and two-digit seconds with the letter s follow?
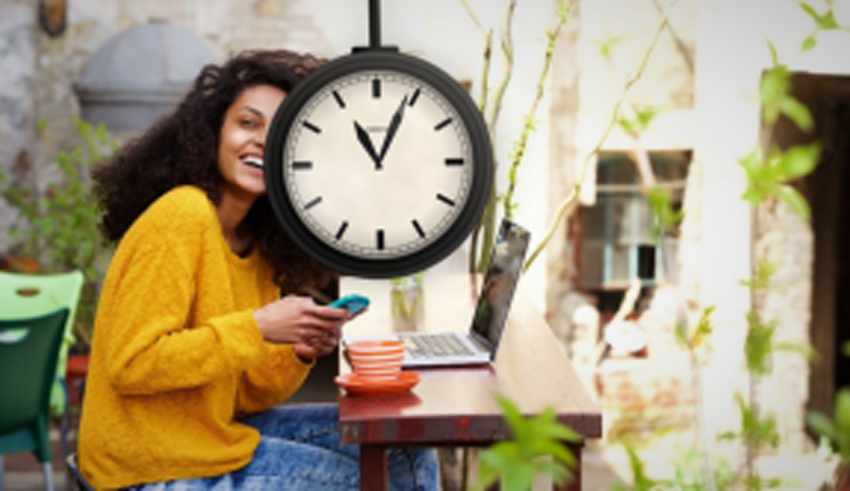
11h04
